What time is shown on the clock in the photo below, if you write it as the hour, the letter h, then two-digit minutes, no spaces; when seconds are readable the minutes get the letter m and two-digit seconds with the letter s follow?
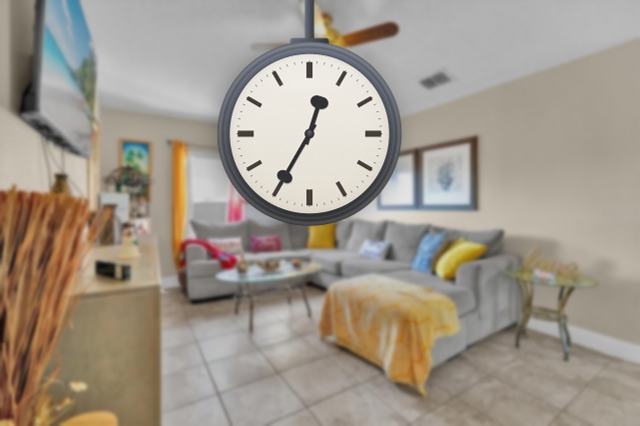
12h35
